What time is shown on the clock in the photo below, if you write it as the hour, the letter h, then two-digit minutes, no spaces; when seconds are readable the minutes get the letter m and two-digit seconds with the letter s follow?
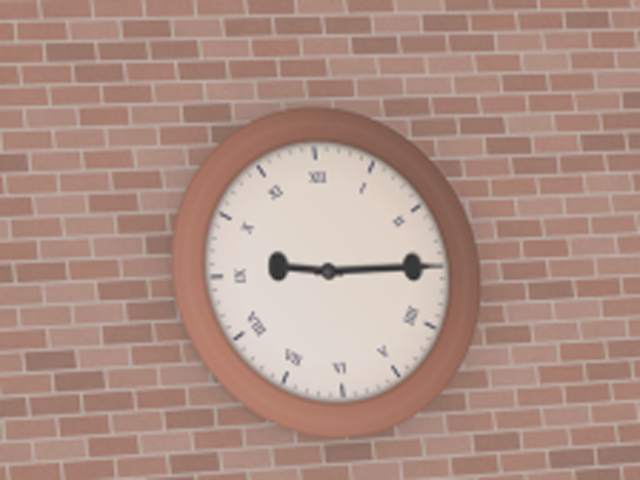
9h15
